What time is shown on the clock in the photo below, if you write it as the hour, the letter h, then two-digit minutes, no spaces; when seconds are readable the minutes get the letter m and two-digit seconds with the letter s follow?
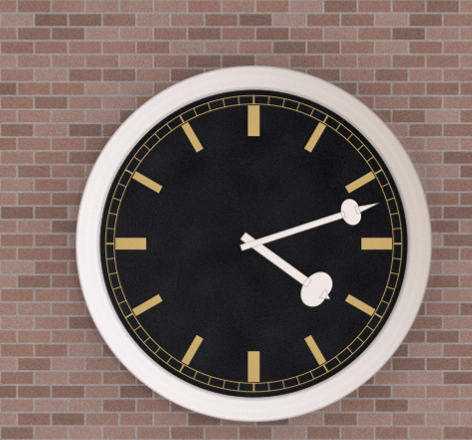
4h12
